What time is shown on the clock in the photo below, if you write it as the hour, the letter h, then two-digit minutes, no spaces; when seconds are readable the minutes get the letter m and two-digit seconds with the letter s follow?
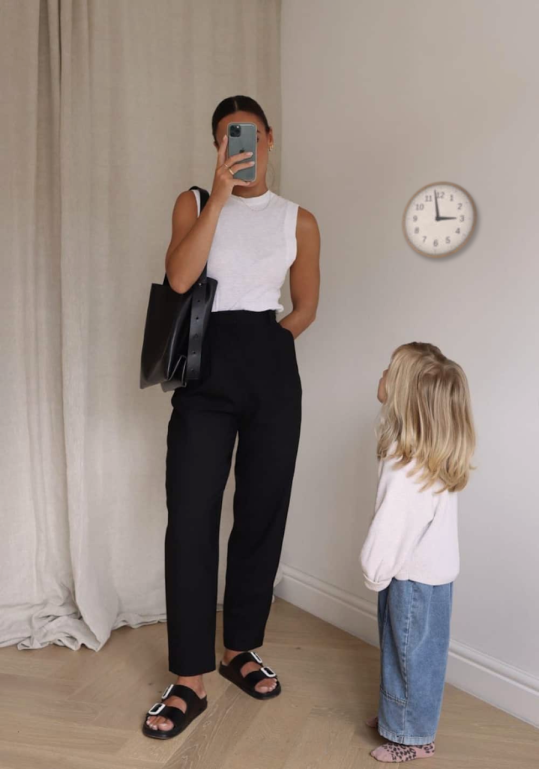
2h58
